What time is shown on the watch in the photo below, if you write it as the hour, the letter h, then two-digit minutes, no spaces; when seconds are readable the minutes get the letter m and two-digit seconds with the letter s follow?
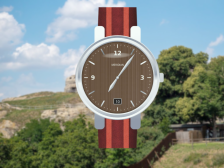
7h06
